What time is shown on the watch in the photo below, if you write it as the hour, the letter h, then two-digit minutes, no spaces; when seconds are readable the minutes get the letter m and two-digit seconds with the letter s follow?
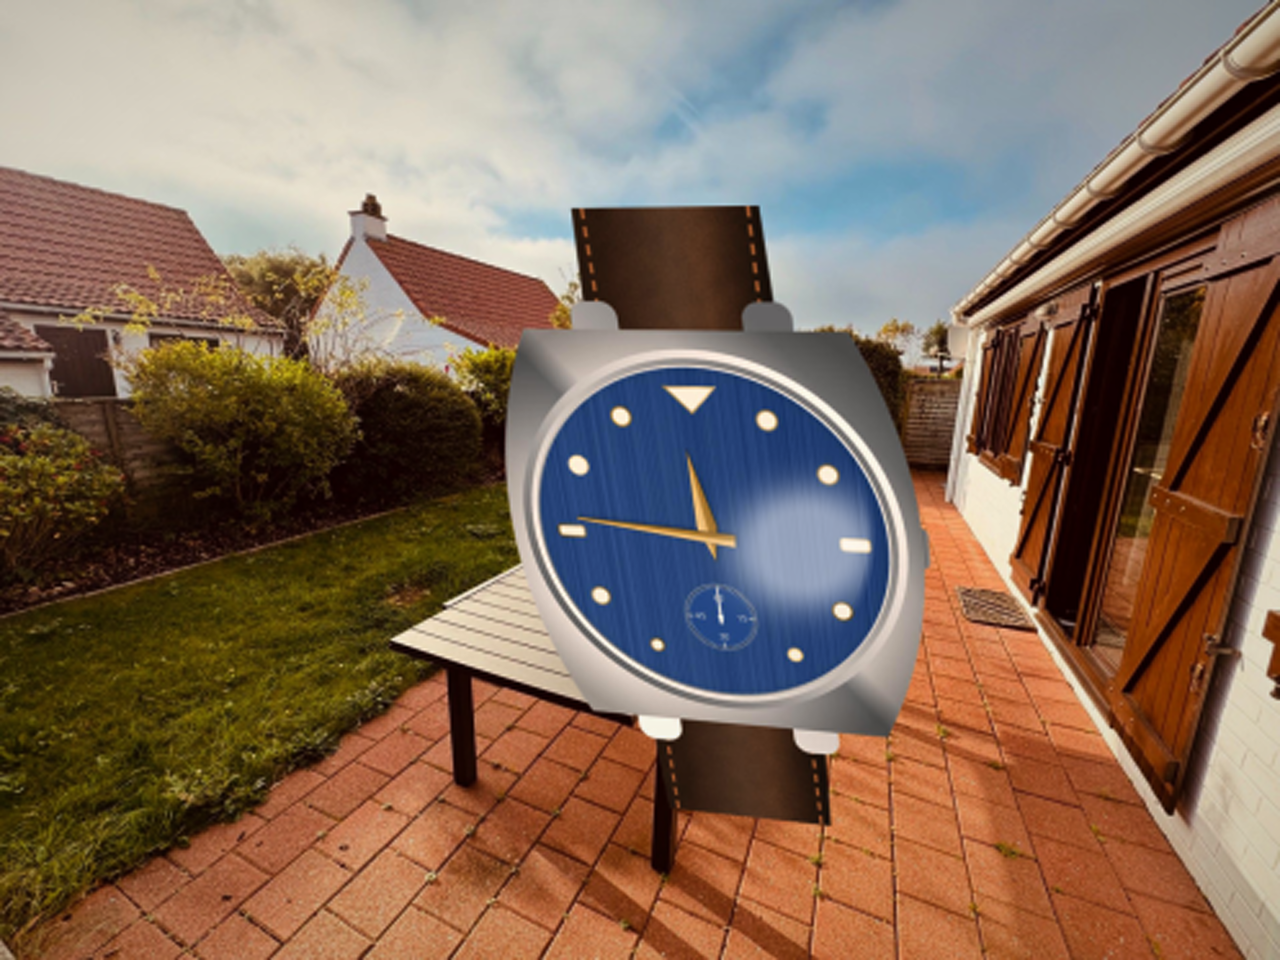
11h46
